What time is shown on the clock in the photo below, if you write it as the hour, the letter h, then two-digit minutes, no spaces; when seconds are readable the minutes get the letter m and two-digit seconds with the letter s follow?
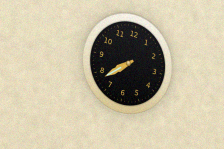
7h38
